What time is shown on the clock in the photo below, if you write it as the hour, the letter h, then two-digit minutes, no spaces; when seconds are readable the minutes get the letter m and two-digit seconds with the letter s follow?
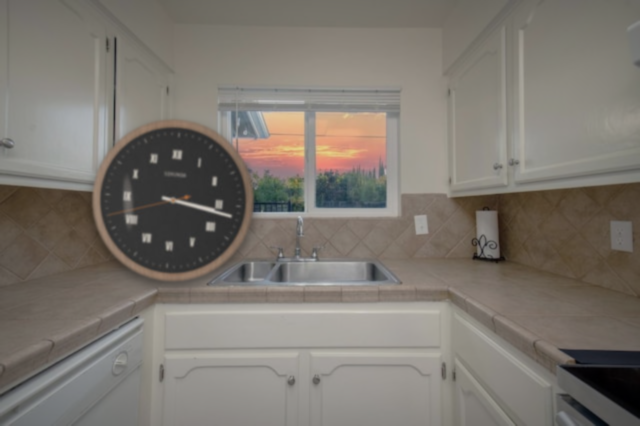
3h16m42s
